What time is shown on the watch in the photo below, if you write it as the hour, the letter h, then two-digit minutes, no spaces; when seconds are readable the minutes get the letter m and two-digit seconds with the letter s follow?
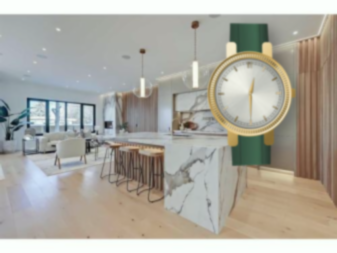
12h30
